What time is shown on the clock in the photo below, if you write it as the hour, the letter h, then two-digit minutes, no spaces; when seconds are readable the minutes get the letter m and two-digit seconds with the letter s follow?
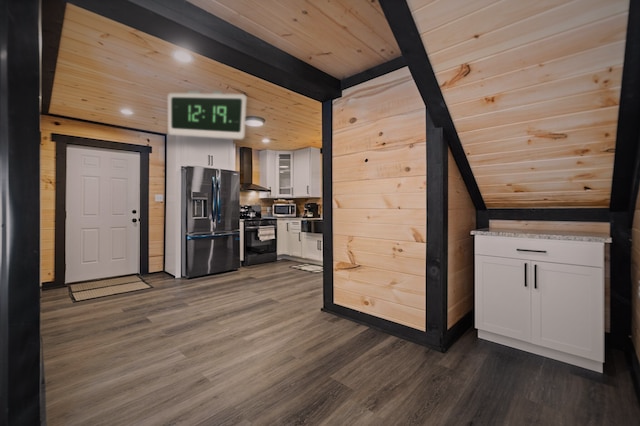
12h19
